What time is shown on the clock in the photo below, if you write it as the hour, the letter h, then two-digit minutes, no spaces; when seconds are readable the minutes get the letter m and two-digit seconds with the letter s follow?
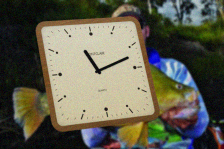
11h12
